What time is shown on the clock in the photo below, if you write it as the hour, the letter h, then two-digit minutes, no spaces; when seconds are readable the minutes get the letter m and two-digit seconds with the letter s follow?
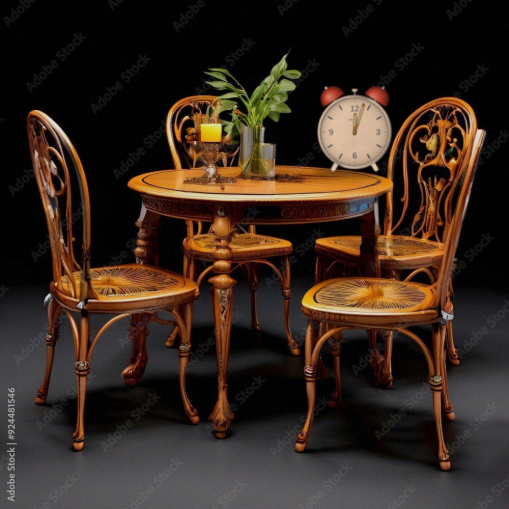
12h03
